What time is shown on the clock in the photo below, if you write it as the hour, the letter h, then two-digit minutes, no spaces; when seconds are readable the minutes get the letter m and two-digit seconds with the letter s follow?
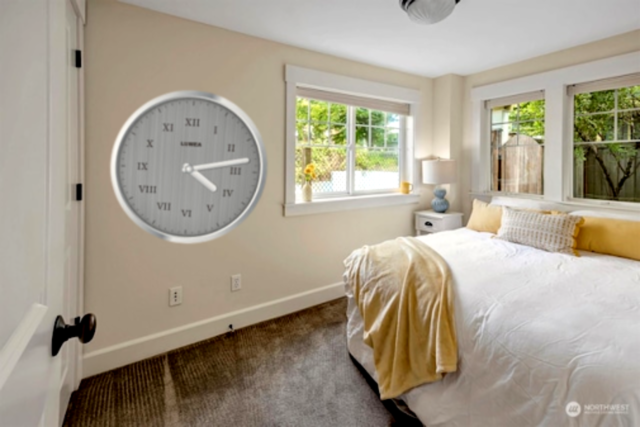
4h13
